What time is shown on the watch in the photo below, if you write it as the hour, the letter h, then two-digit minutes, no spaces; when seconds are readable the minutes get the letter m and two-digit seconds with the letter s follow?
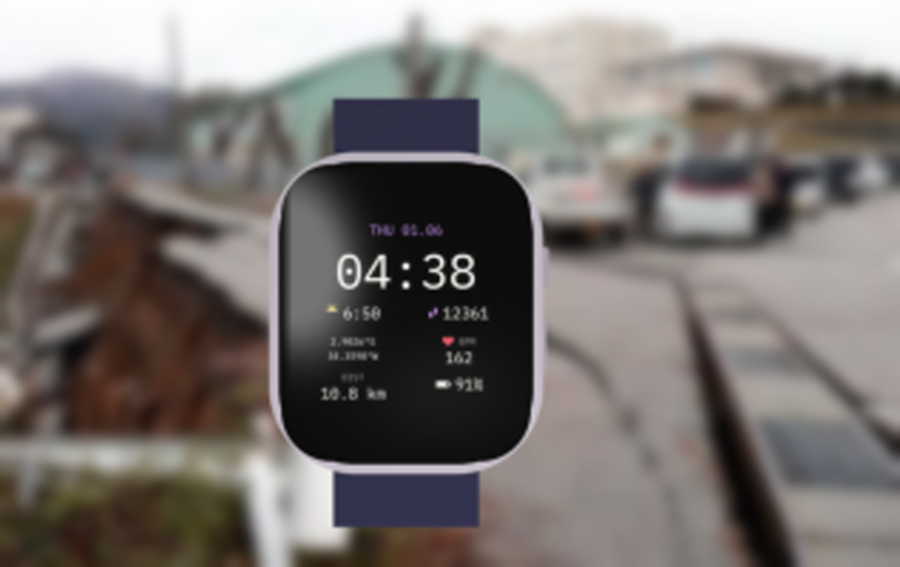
4h38
